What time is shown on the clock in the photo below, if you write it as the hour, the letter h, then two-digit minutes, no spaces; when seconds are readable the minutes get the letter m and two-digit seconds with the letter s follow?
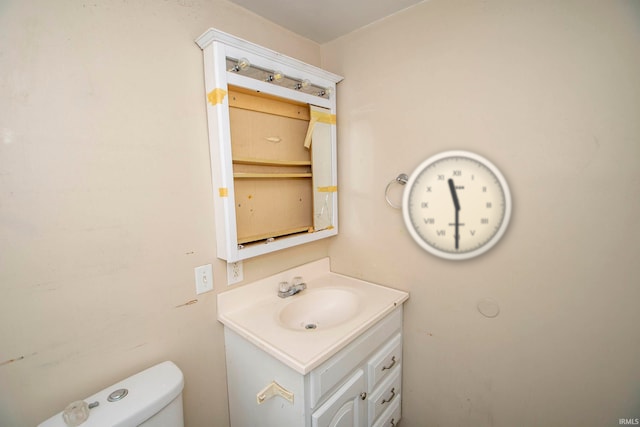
11h30
